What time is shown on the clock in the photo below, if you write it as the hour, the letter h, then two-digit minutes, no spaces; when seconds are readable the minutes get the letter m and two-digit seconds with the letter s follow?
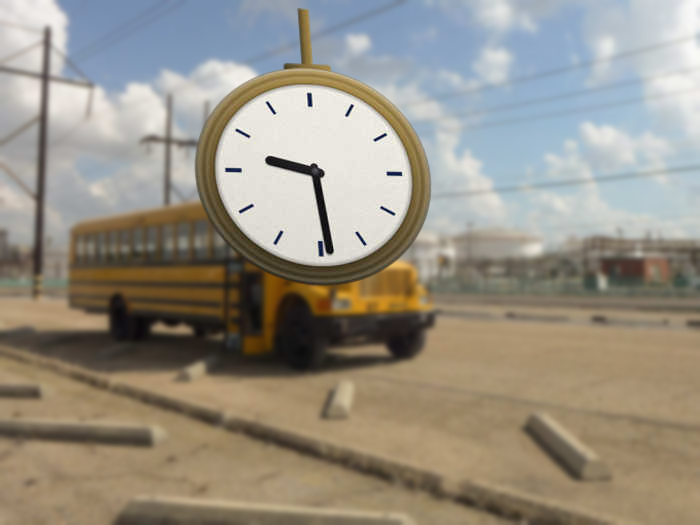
9h29
